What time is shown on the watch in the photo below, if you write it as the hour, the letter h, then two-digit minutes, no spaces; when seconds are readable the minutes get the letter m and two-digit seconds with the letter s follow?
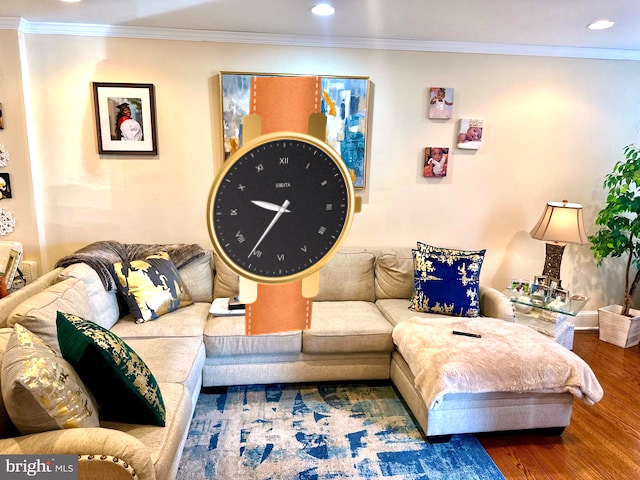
9h36
